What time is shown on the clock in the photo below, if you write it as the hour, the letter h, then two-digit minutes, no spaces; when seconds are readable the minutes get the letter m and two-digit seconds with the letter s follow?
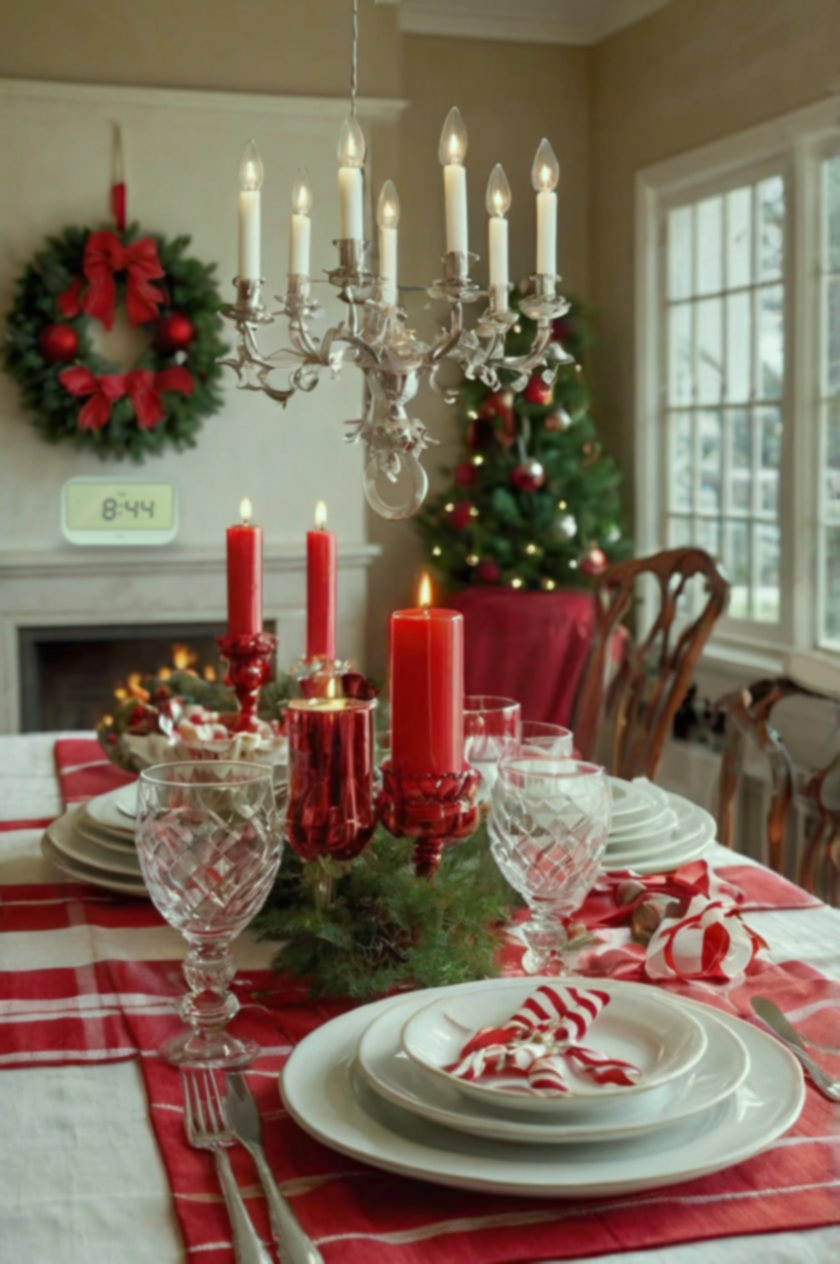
8h44
